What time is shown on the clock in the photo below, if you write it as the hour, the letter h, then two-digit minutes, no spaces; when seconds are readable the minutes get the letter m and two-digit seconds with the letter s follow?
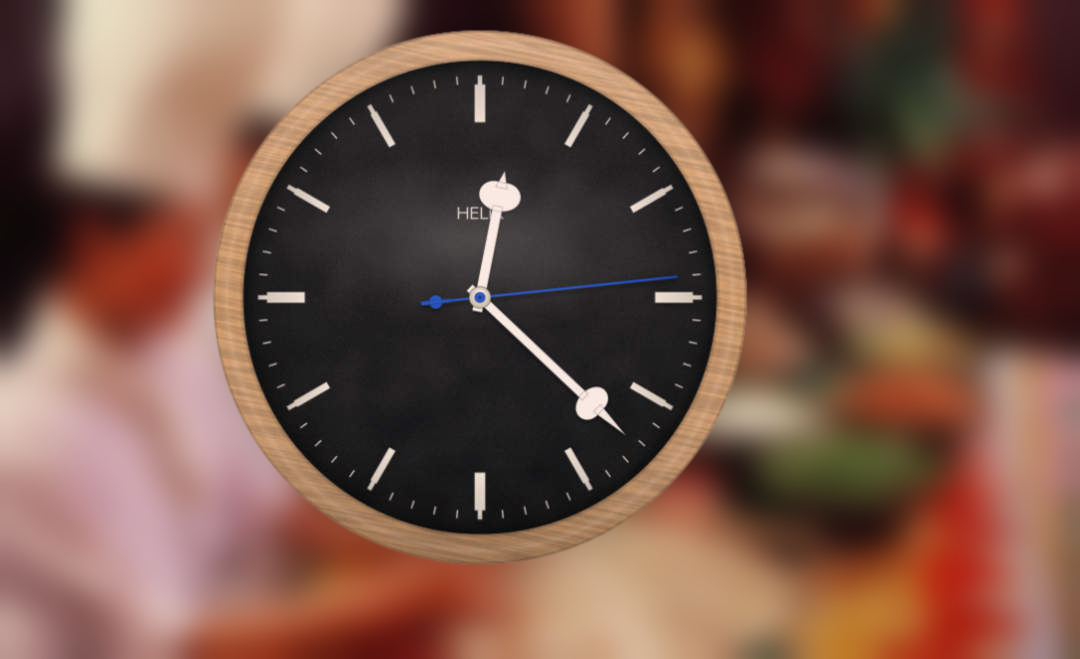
12h22m14s
